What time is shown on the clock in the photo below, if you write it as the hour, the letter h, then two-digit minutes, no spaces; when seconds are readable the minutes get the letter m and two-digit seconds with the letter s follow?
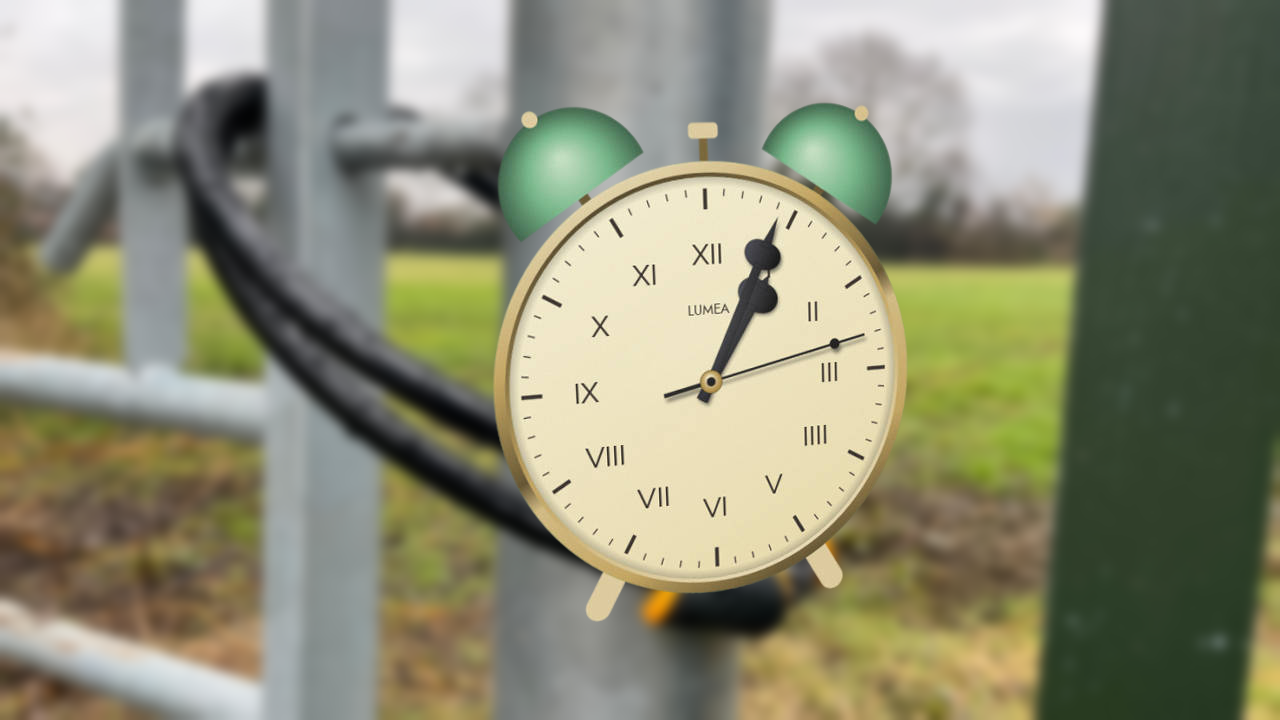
1h04m13s
